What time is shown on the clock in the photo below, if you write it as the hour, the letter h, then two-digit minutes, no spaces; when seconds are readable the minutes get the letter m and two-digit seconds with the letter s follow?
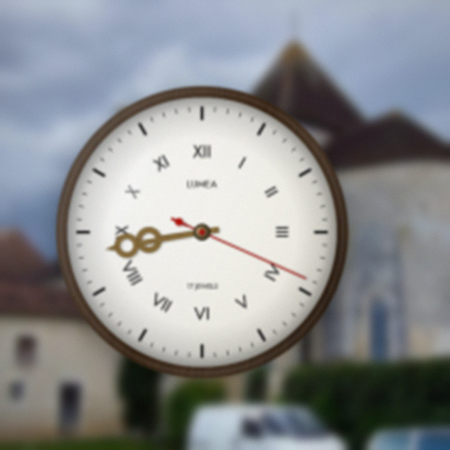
8h43m19s
